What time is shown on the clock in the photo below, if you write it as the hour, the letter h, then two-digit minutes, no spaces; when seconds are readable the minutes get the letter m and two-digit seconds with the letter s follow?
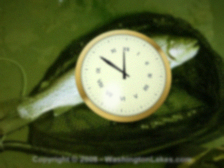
11h50
